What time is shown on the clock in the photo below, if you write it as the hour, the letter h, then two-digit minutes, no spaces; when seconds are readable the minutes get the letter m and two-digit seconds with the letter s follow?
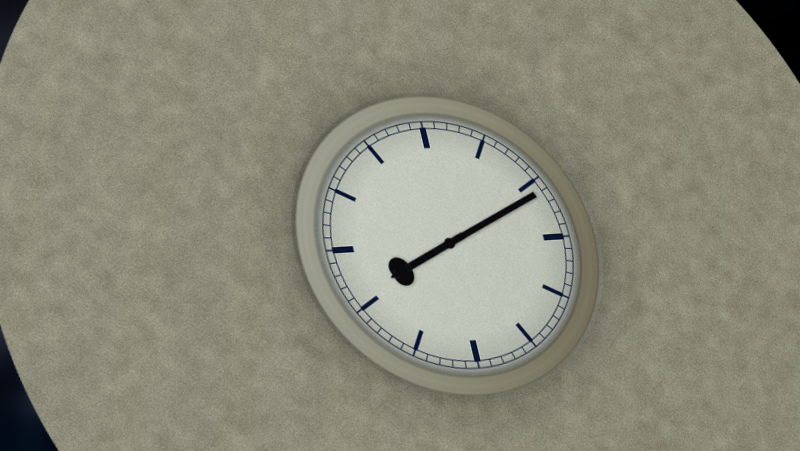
8h11
